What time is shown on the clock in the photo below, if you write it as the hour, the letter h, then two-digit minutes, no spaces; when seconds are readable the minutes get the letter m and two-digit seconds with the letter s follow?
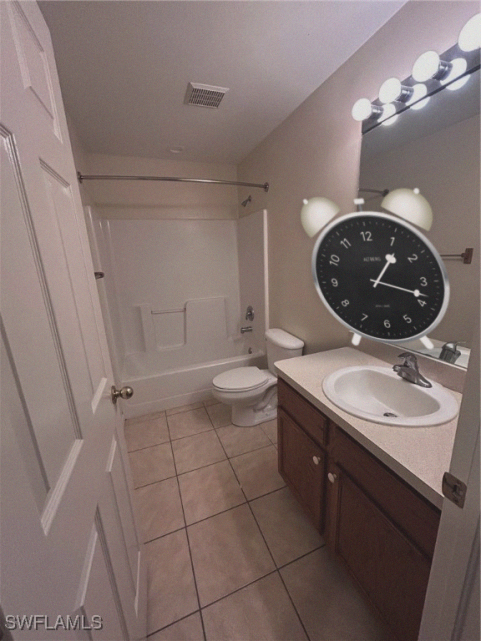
1h18
